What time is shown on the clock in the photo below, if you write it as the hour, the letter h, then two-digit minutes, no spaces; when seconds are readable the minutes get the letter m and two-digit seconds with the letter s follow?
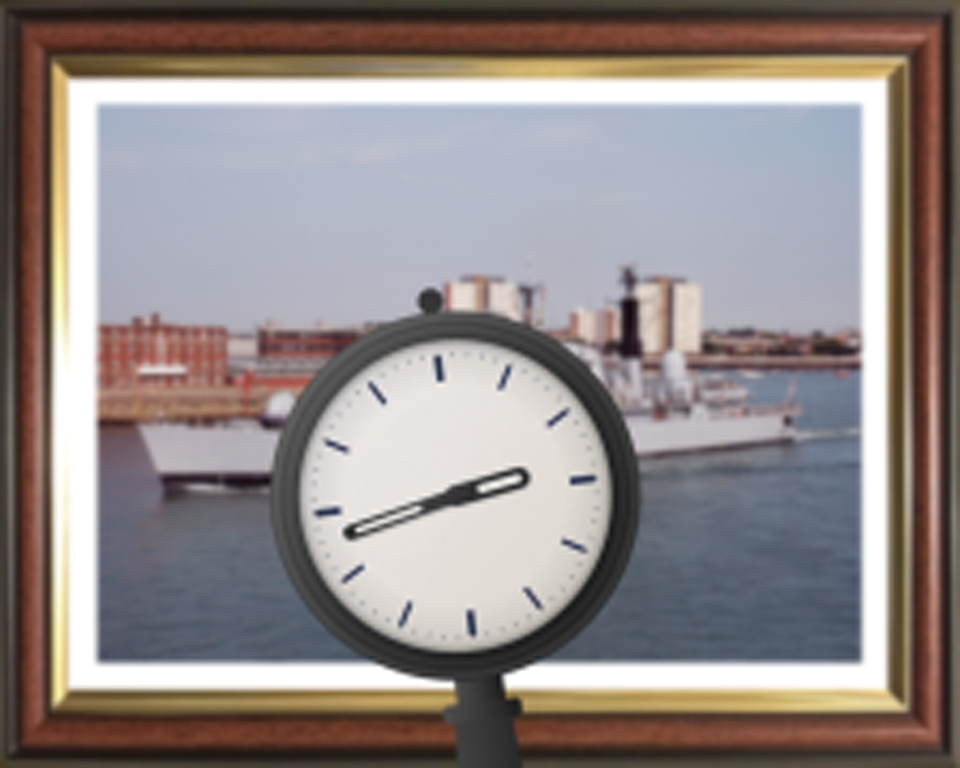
2h43
